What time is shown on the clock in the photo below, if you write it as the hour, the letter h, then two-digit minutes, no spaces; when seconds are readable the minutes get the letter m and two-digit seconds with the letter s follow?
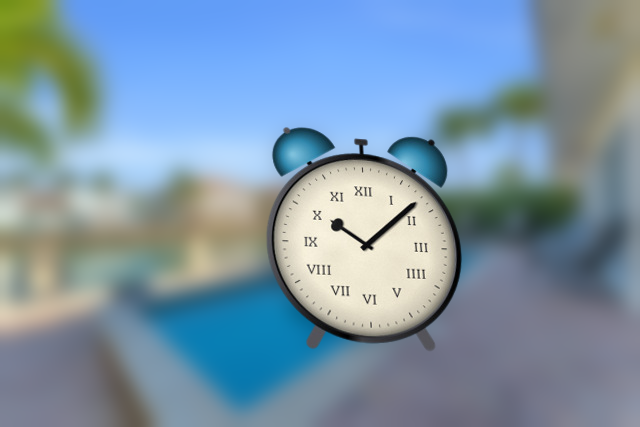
10h08
